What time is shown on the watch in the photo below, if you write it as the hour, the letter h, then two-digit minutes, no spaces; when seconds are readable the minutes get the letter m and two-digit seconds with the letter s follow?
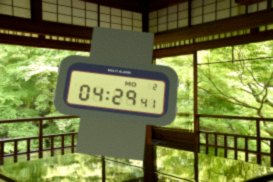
4h29m41s
